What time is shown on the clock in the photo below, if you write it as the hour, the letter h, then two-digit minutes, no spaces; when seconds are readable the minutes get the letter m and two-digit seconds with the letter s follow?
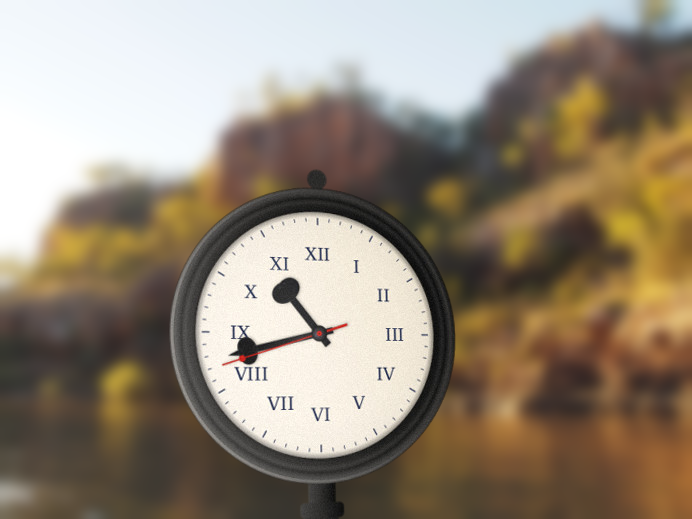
10h42m42s
